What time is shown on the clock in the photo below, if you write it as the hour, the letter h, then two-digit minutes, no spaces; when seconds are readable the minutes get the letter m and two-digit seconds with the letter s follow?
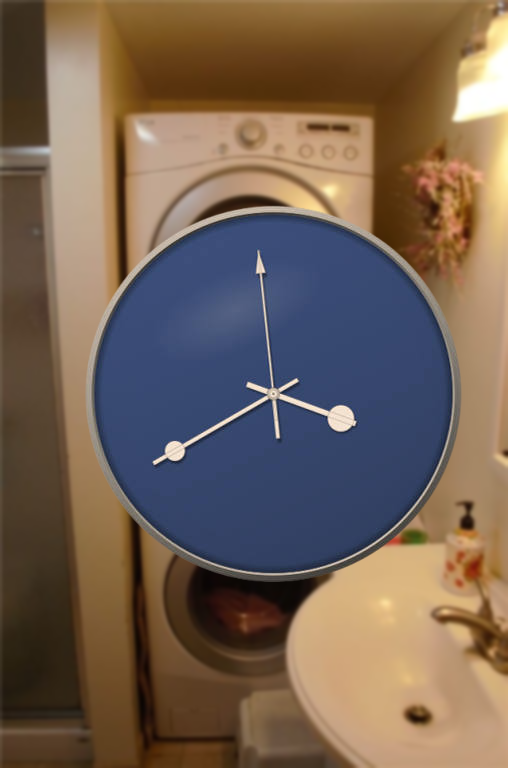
3h39m59s
